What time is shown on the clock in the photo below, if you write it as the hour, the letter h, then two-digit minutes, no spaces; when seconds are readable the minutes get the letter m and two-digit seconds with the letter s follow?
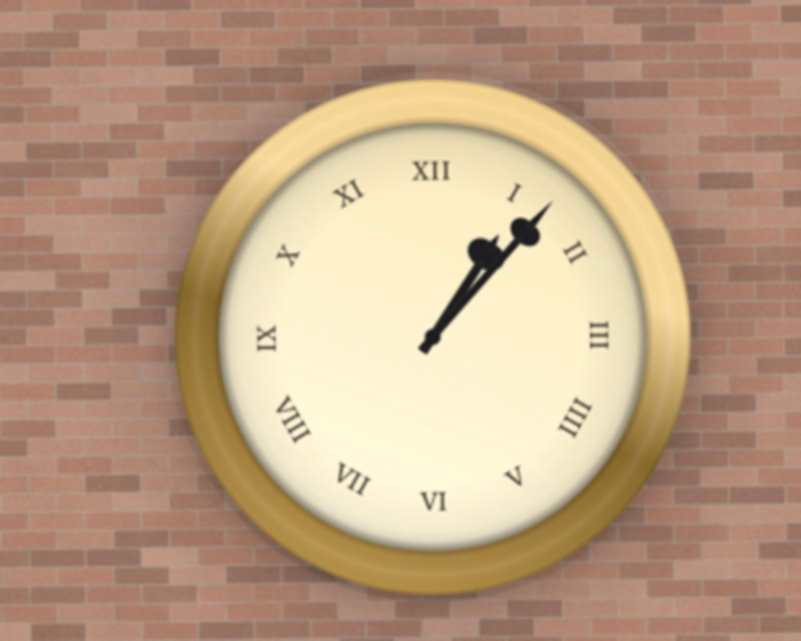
1h07
